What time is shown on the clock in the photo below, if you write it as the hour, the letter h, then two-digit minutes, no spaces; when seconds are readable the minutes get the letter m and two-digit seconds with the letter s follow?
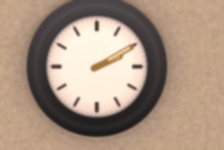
2h10
